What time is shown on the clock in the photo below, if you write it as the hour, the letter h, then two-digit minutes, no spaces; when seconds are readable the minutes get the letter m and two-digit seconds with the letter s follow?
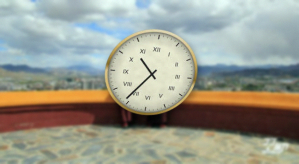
10h36
